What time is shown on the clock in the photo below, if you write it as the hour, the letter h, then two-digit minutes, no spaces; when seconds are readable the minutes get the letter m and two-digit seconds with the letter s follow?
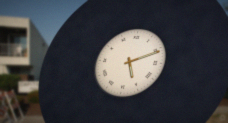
5h11
